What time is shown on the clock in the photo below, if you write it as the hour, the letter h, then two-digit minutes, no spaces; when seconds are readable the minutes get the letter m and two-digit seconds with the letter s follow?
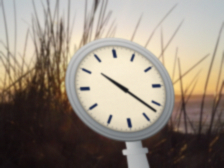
10h22
